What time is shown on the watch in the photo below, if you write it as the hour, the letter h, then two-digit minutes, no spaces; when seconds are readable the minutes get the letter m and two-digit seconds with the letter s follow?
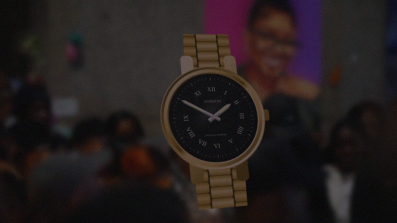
1h50
